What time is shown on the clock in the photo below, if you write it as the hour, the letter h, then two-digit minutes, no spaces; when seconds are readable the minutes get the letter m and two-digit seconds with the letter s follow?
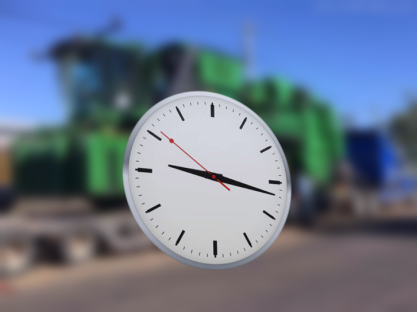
9h16m51s
